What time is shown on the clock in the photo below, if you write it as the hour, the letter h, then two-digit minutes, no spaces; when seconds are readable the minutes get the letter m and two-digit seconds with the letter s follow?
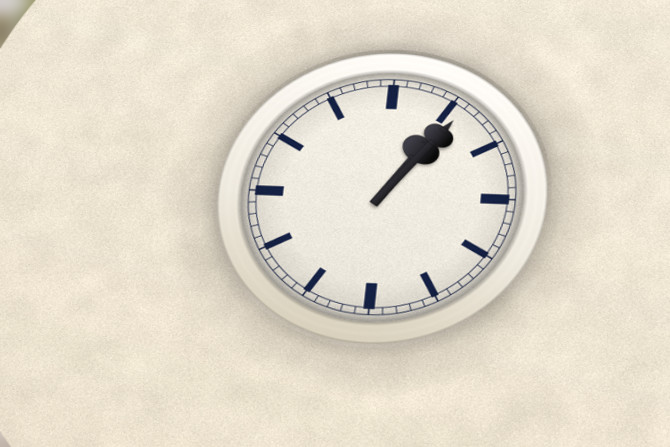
1h06
